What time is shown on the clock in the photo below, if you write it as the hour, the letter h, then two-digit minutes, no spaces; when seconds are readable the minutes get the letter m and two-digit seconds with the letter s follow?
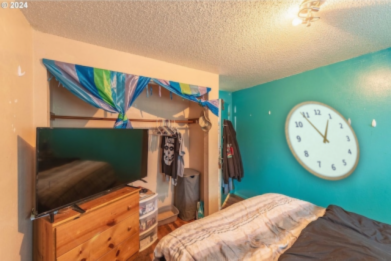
12h54
